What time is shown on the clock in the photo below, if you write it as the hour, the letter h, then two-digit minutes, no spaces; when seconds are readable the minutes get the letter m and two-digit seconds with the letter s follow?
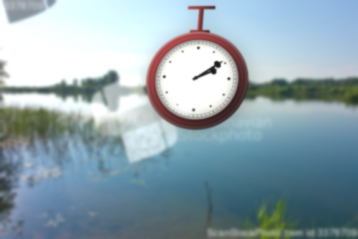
2h09
